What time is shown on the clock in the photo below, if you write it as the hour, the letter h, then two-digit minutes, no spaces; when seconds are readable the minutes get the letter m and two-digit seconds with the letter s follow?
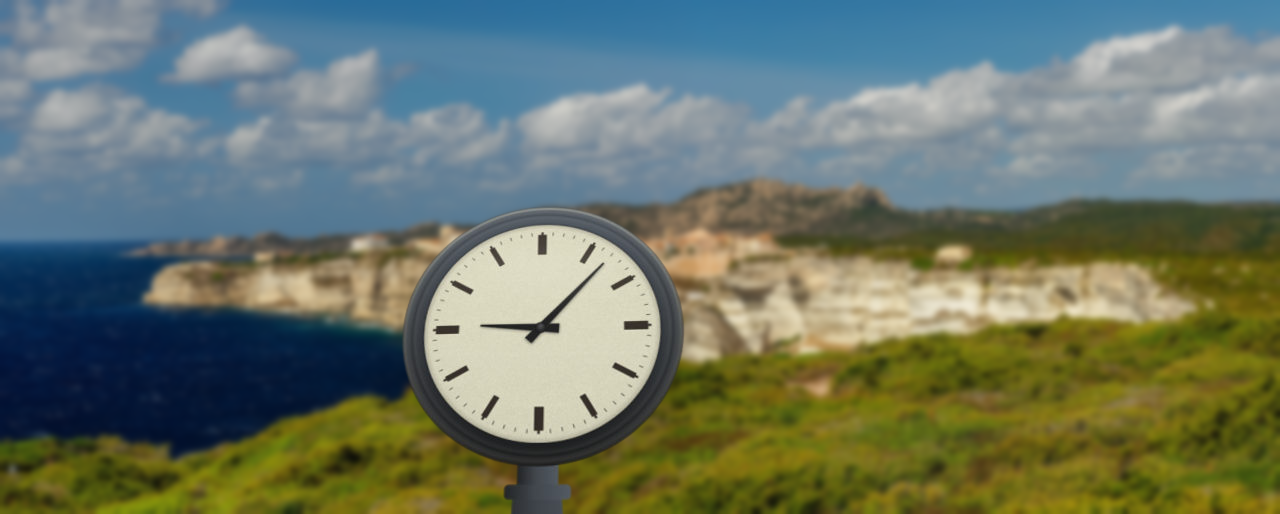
9h07
